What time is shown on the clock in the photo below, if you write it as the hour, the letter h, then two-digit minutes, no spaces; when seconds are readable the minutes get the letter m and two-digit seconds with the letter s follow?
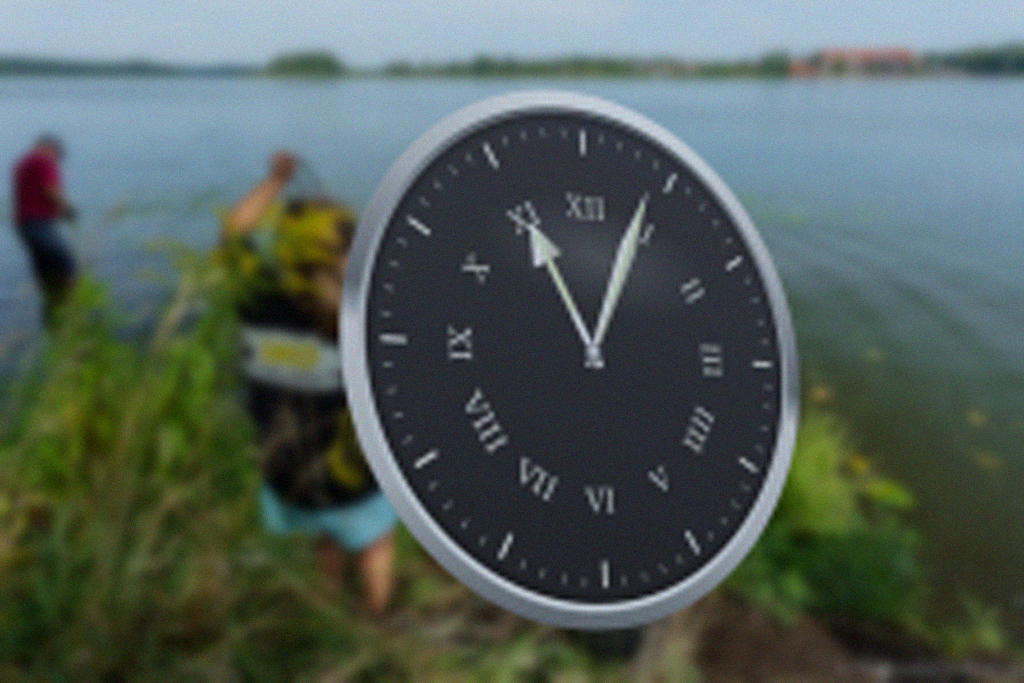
11h04
